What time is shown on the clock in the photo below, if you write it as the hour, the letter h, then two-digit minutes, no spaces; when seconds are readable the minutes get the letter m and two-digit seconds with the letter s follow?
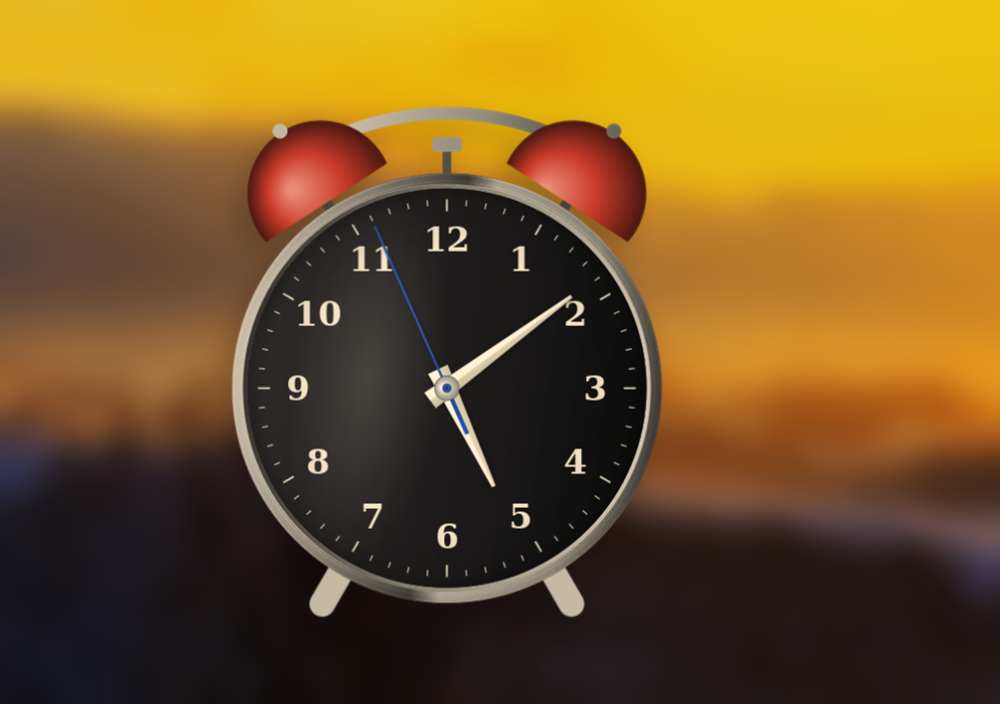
5h08m56s
